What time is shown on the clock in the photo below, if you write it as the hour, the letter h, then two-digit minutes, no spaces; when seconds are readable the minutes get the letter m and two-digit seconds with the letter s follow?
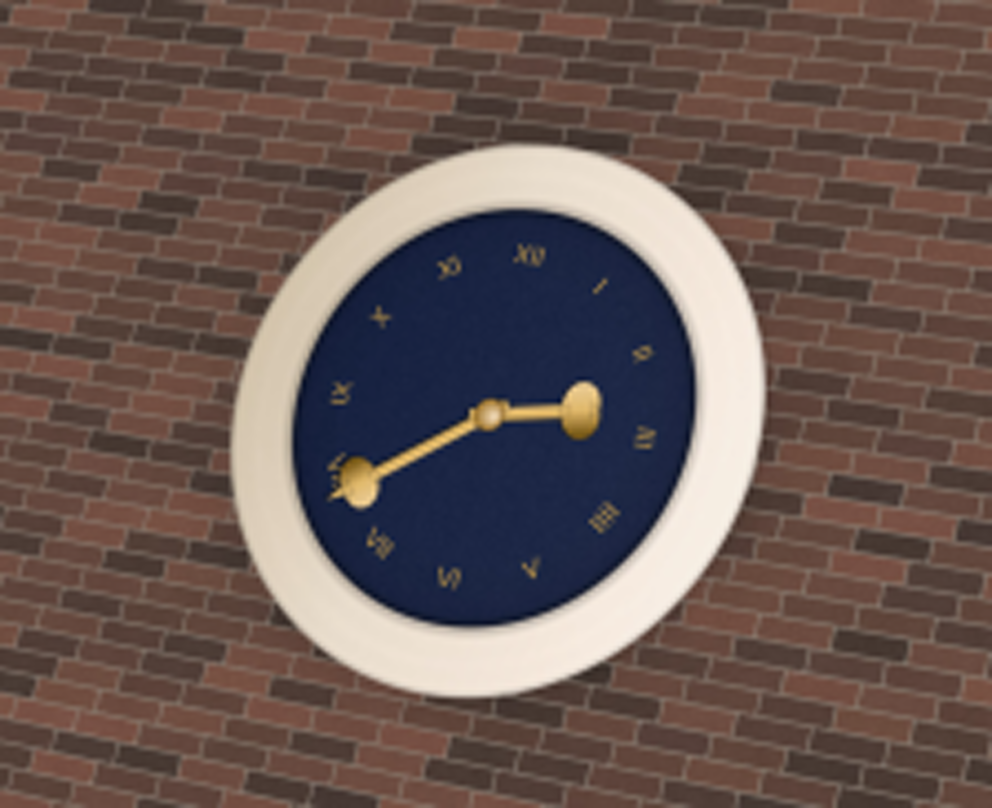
2h39
